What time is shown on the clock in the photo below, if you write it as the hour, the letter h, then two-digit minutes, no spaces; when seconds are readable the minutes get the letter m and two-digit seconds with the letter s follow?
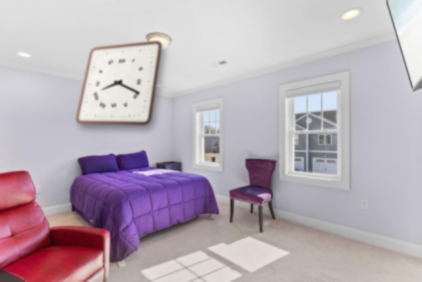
8h19
